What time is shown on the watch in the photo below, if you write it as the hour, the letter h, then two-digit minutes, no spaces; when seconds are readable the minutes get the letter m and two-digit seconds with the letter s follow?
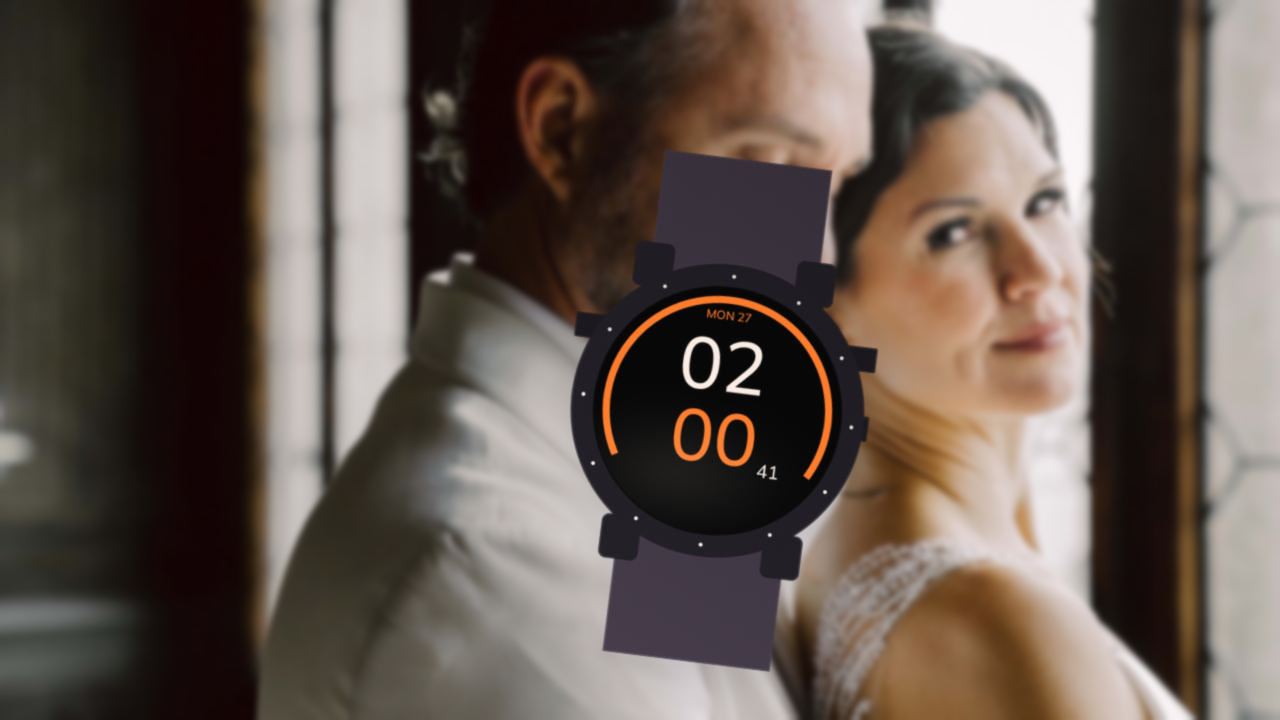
2h00m41s
